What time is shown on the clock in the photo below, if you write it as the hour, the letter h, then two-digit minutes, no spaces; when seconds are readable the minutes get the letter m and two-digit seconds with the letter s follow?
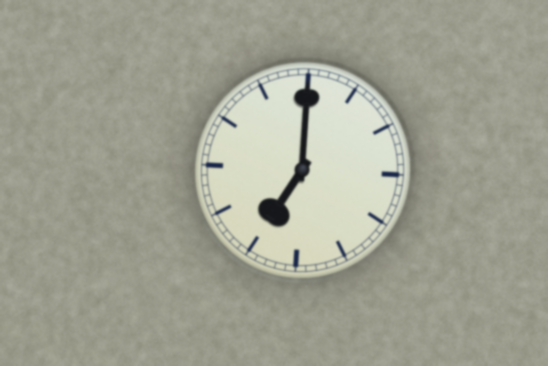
7h00
